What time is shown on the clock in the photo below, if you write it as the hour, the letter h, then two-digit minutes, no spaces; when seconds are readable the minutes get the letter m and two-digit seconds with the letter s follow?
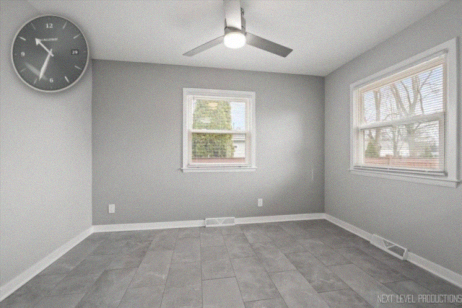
10h34
